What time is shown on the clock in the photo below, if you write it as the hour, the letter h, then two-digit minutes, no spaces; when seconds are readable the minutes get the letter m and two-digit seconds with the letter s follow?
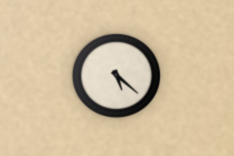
5h22
